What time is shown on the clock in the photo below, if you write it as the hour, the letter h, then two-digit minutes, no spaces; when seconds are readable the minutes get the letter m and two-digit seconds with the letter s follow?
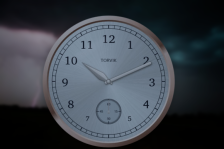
10h11
